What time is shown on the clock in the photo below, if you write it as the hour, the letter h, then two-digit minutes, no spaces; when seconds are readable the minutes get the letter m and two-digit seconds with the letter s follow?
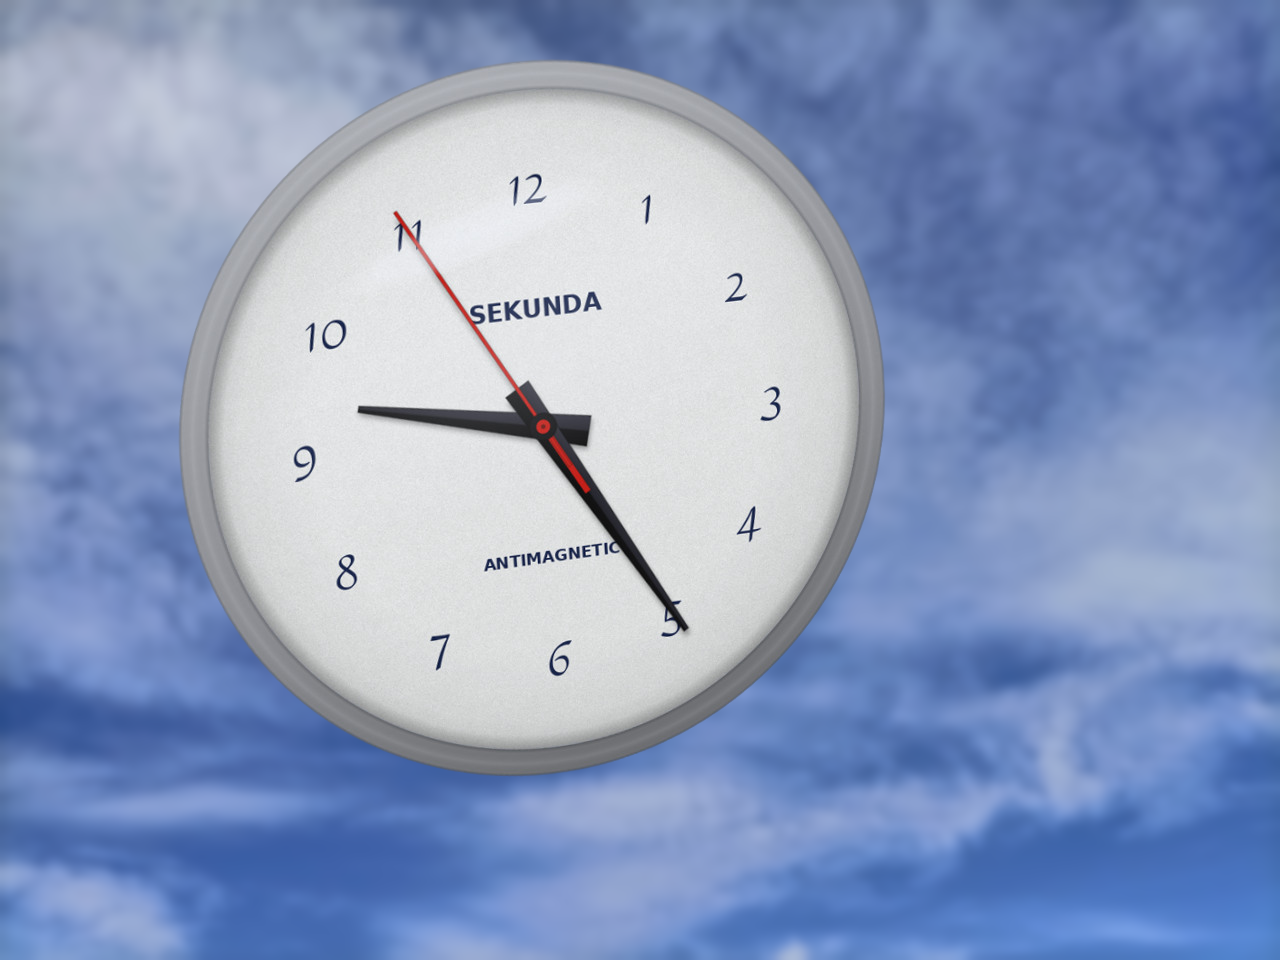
9h24m55s
